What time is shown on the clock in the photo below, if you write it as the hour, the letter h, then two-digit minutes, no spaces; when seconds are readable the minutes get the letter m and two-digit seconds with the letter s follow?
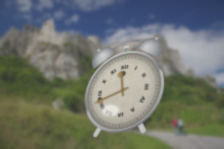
11h42
